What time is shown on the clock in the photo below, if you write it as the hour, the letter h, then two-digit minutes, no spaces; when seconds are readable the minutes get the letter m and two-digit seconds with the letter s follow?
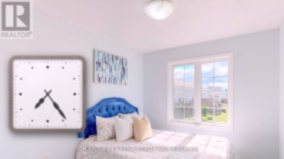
7h24
